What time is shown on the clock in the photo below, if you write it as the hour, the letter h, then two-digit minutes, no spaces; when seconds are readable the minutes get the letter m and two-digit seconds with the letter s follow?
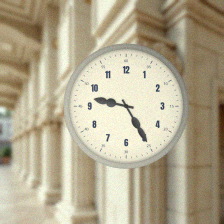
9h25
